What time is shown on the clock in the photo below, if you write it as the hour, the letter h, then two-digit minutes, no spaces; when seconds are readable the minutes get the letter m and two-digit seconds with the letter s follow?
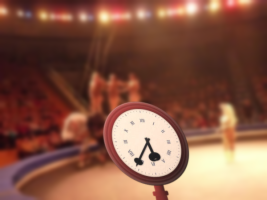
5h36
